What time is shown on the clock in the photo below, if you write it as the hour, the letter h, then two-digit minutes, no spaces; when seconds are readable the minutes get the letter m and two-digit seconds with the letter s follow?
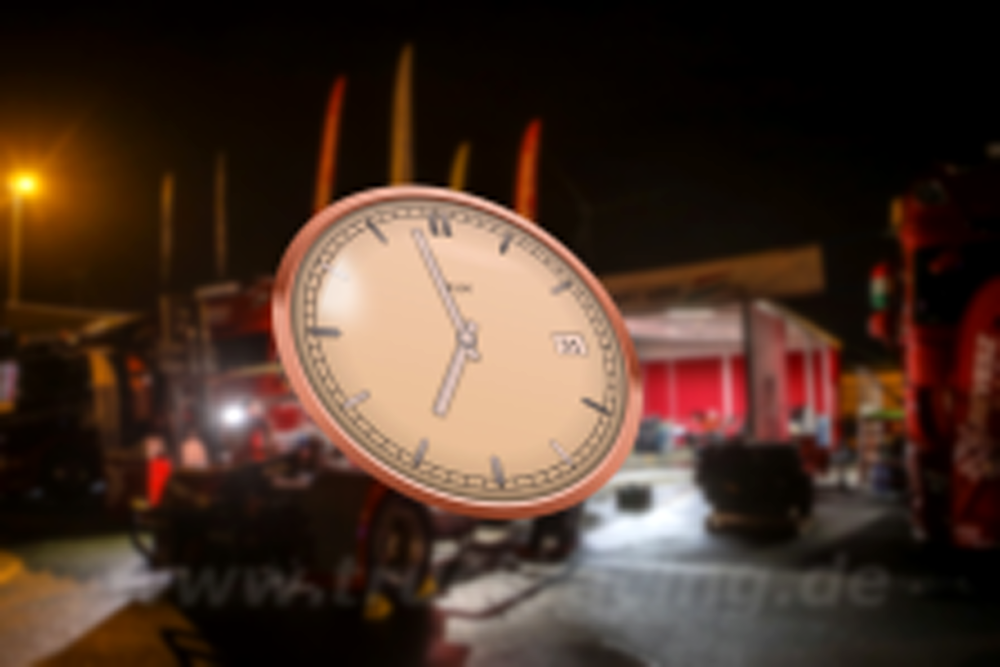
6h58
